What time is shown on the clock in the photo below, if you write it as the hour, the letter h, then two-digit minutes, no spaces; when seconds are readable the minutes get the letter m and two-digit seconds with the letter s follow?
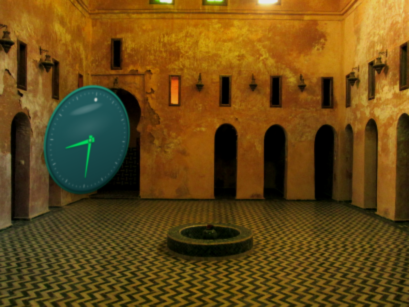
8h30
